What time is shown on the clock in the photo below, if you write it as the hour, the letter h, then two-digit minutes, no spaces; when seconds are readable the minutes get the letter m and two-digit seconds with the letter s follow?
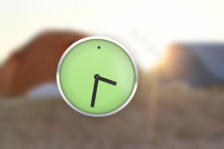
3h31
